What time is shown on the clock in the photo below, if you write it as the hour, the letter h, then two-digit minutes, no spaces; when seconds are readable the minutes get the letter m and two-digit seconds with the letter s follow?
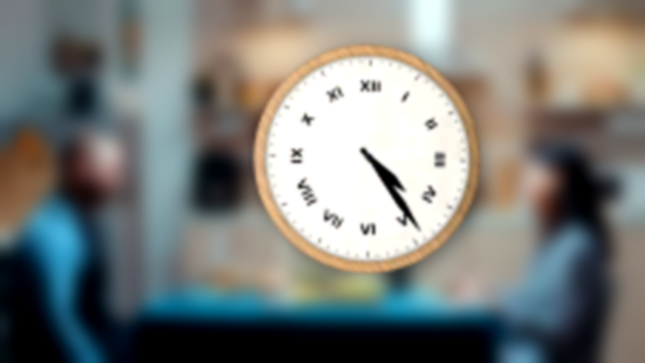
4h24
